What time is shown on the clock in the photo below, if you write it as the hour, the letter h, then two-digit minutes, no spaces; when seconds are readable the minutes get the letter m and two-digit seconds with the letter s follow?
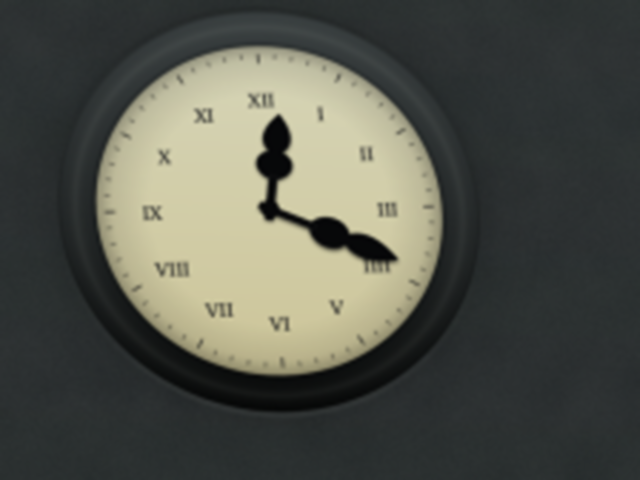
12h19
